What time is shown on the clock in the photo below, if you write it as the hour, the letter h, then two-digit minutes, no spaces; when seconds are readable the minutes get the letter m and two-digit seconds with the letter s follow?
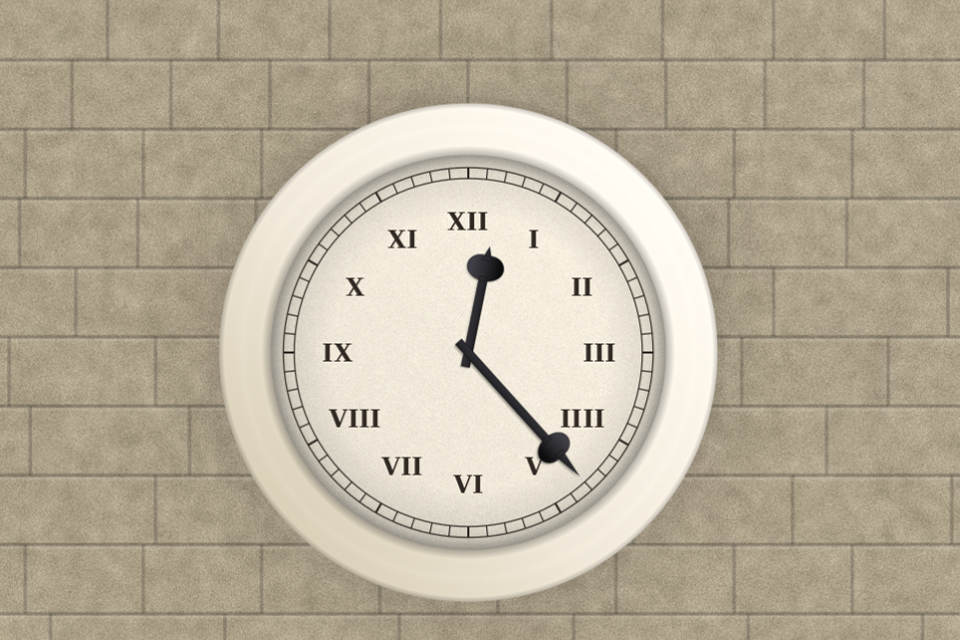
12h23
